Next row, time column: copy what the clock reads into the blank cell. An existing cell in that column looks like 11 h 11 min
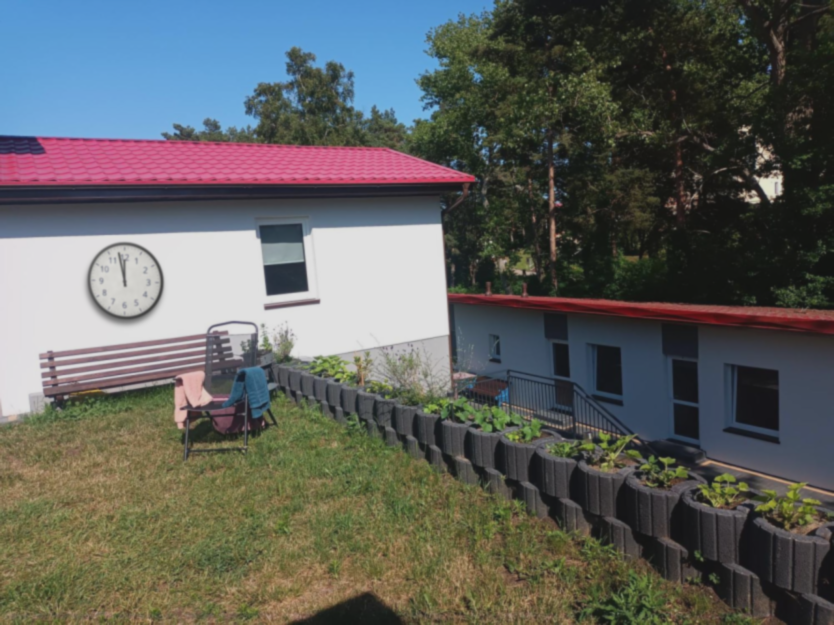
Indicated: 11 h 58 min
